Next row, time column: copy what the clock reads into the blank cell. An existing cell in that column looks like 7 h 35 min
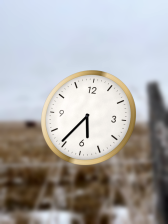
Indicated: 5 h 36 min
